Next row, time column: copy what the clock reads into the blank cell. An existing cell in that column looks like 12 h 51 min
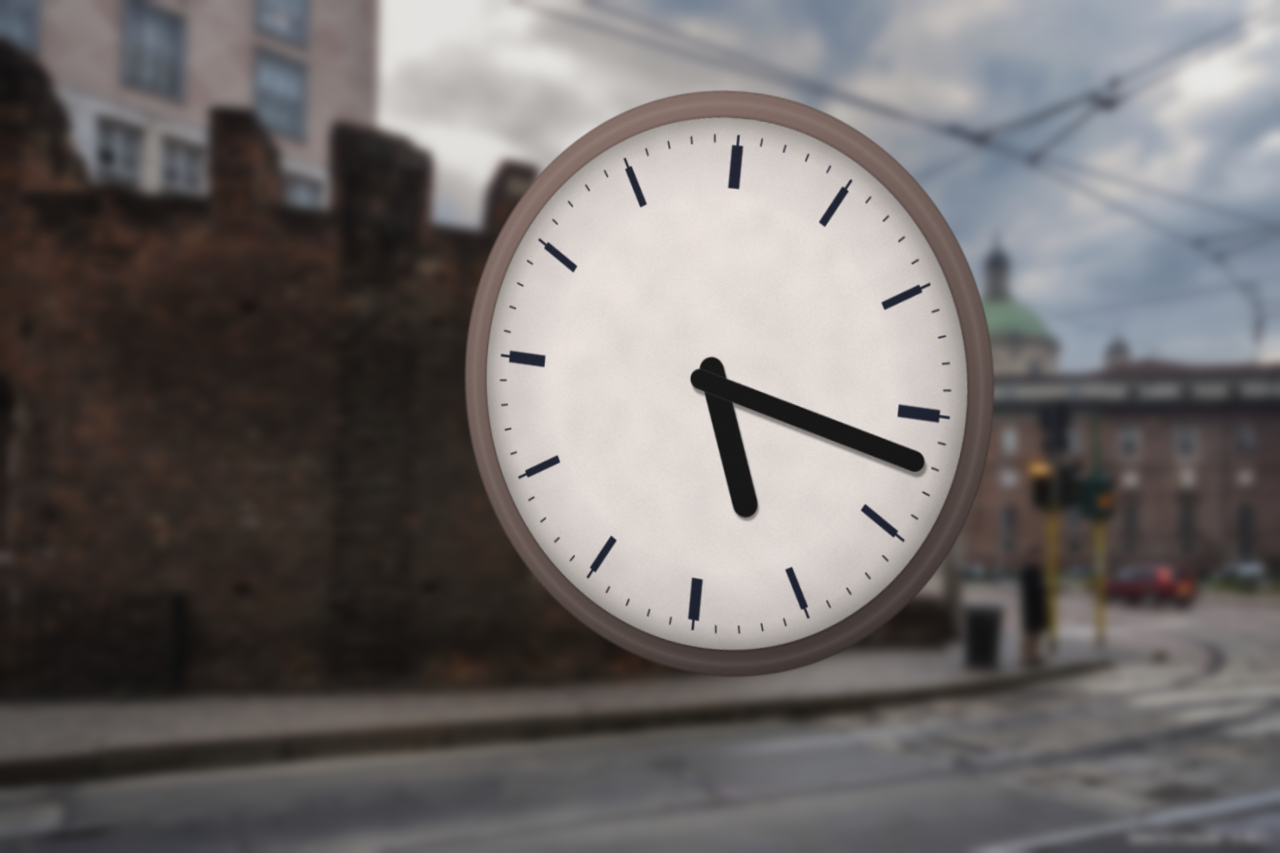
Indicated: 5 h 17 min
